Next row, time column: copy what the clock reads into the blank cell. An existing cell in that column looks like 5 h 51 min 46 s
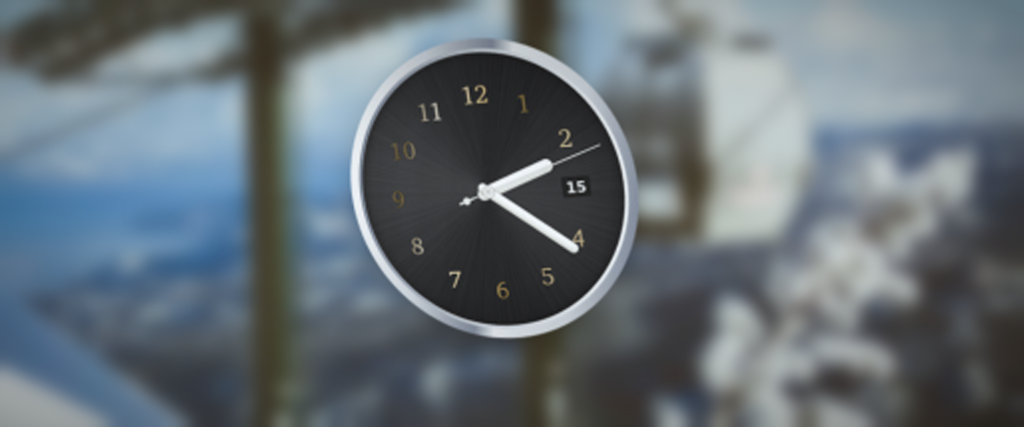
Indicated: 2 h 21 min 12 s
